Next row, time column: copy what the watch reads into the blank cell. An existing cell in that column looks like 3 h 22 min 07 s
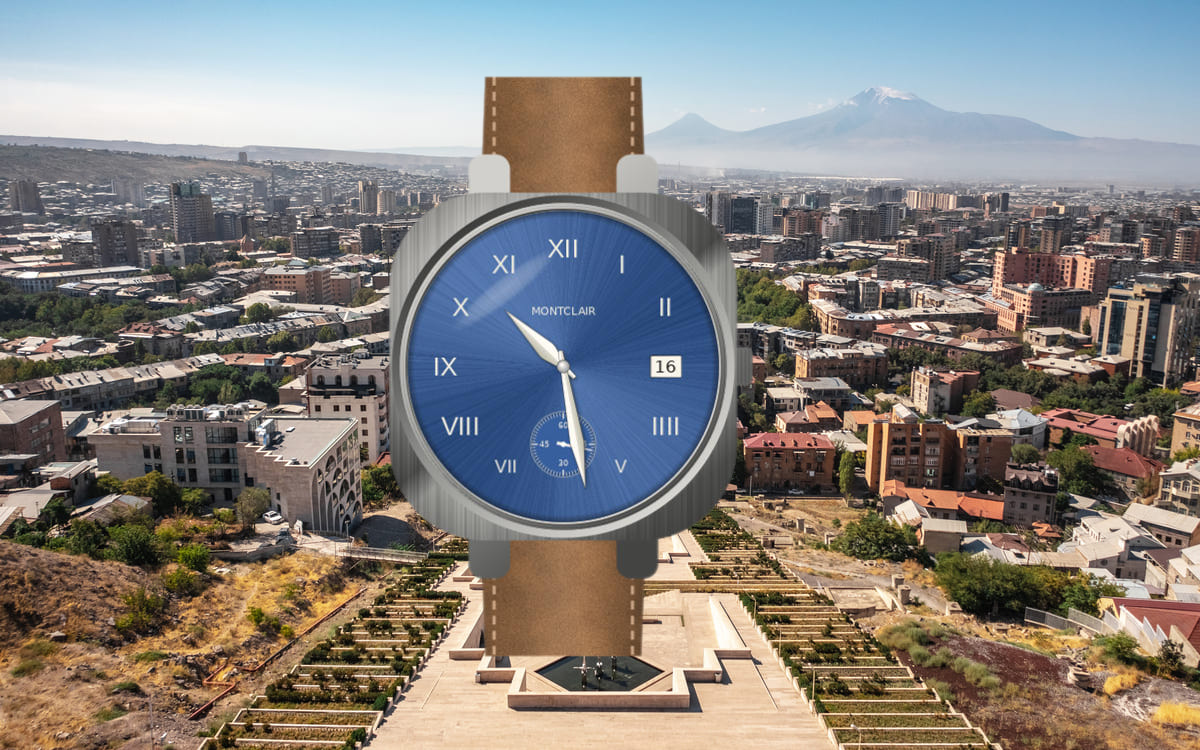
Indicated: 10 h 28 min 17 s
